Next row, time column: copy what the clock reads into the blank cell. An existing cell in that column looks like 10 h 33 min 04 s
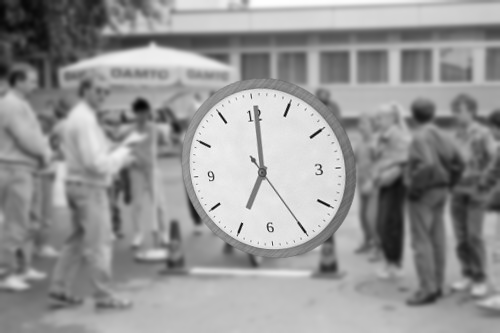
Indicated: 7 h 00 min 25 s
